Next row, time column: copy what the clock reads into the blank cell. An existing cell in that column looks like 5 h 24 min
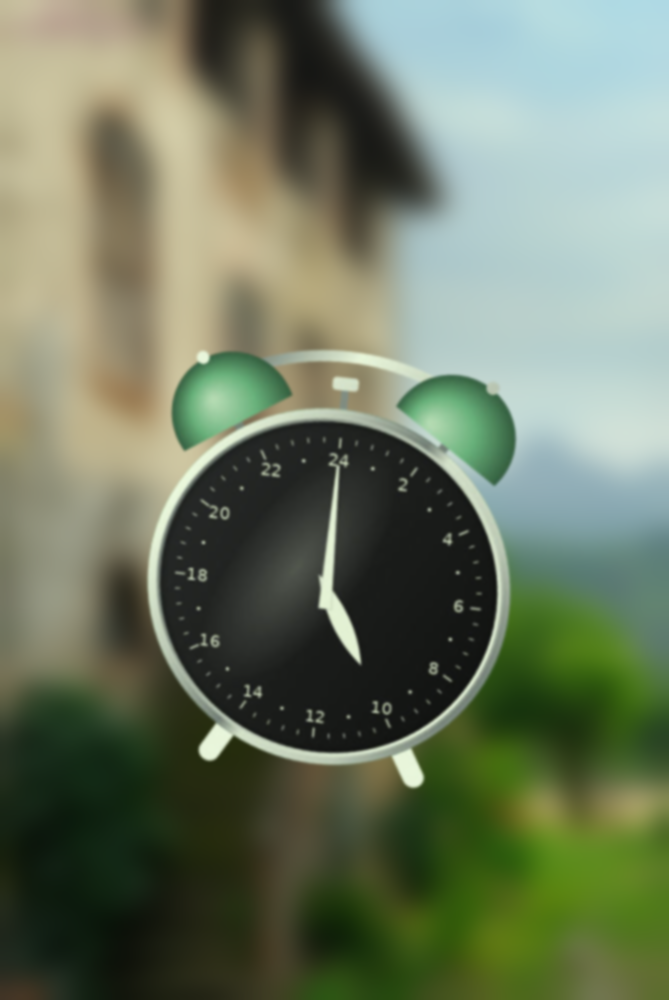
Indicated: 10 h 00 min
